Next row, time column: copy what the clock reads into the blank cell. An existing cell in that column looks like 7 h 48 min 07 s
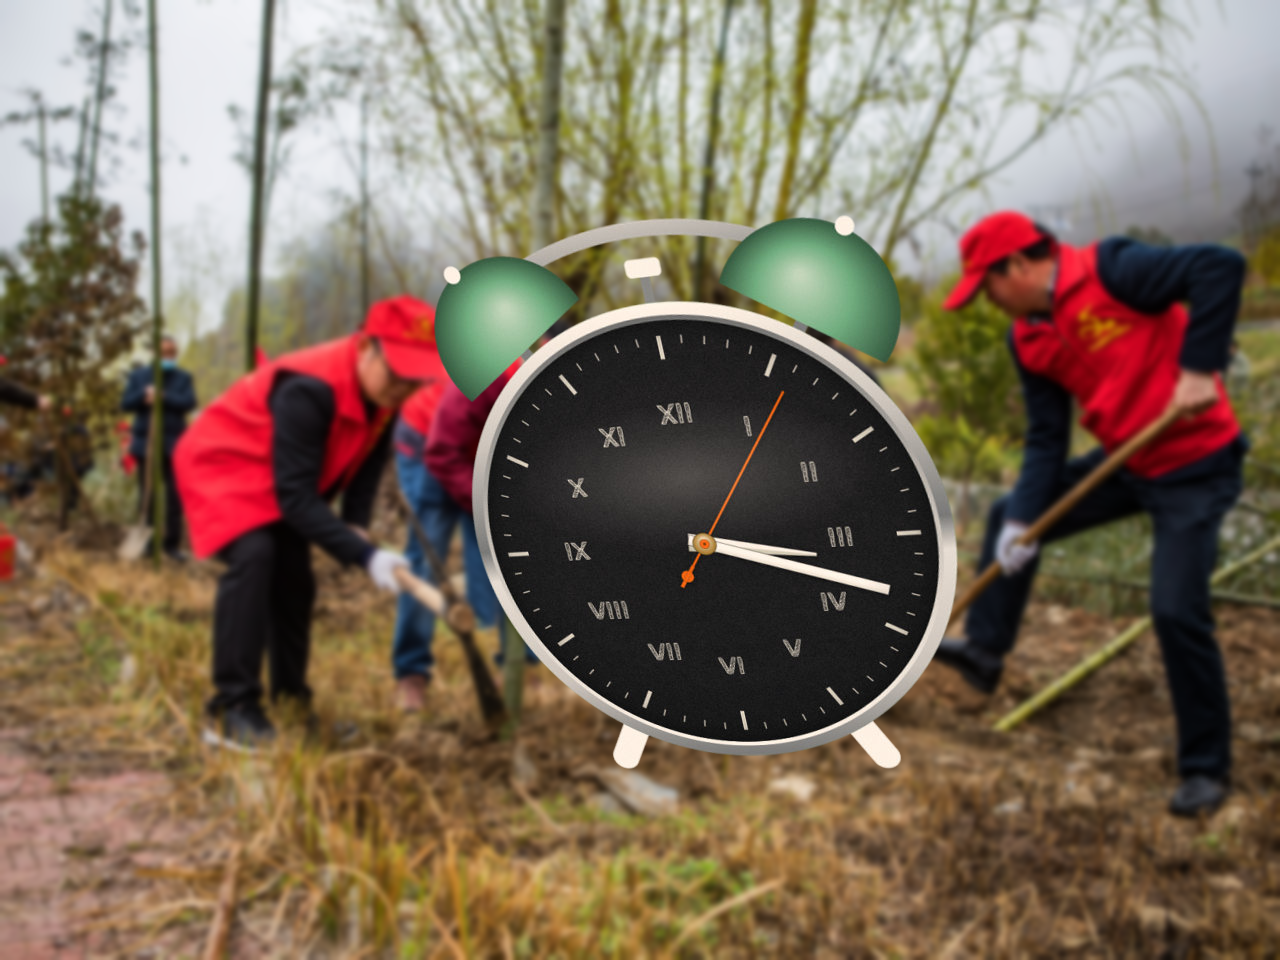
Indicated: 3 h 18 min 06 s
